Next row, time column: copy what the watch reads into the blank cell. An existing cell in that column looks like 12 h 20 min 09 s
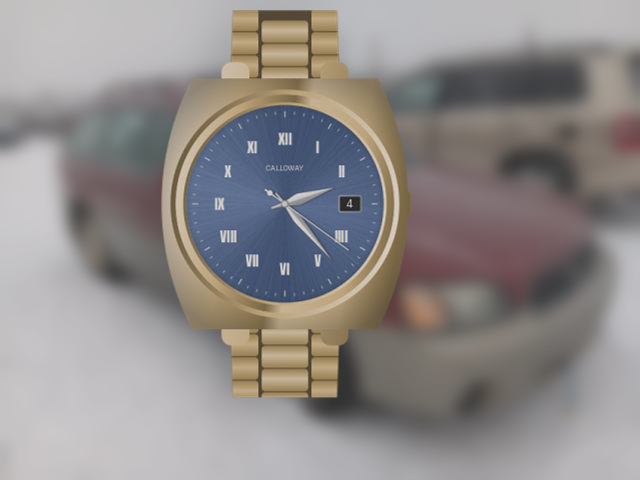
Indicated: 2 h 23 min 21 s
